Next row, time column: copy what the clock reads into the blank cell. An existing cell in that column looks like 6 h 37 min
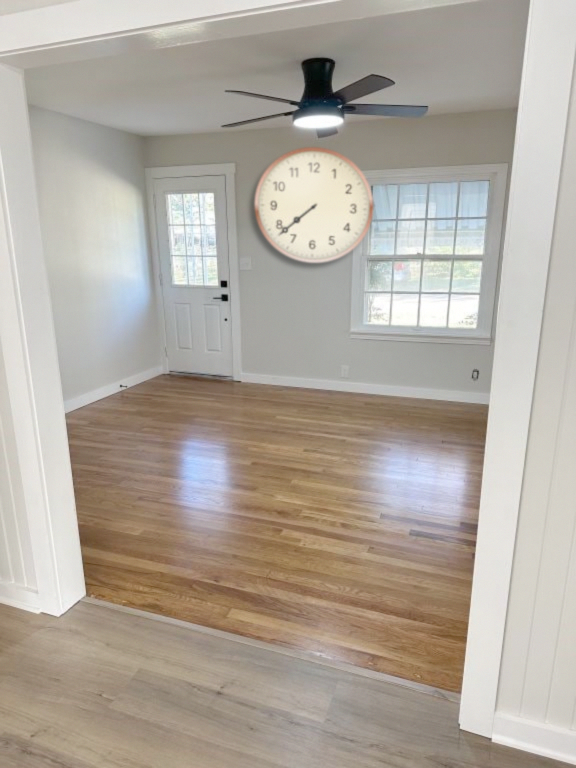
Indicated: 7 h 38 min
